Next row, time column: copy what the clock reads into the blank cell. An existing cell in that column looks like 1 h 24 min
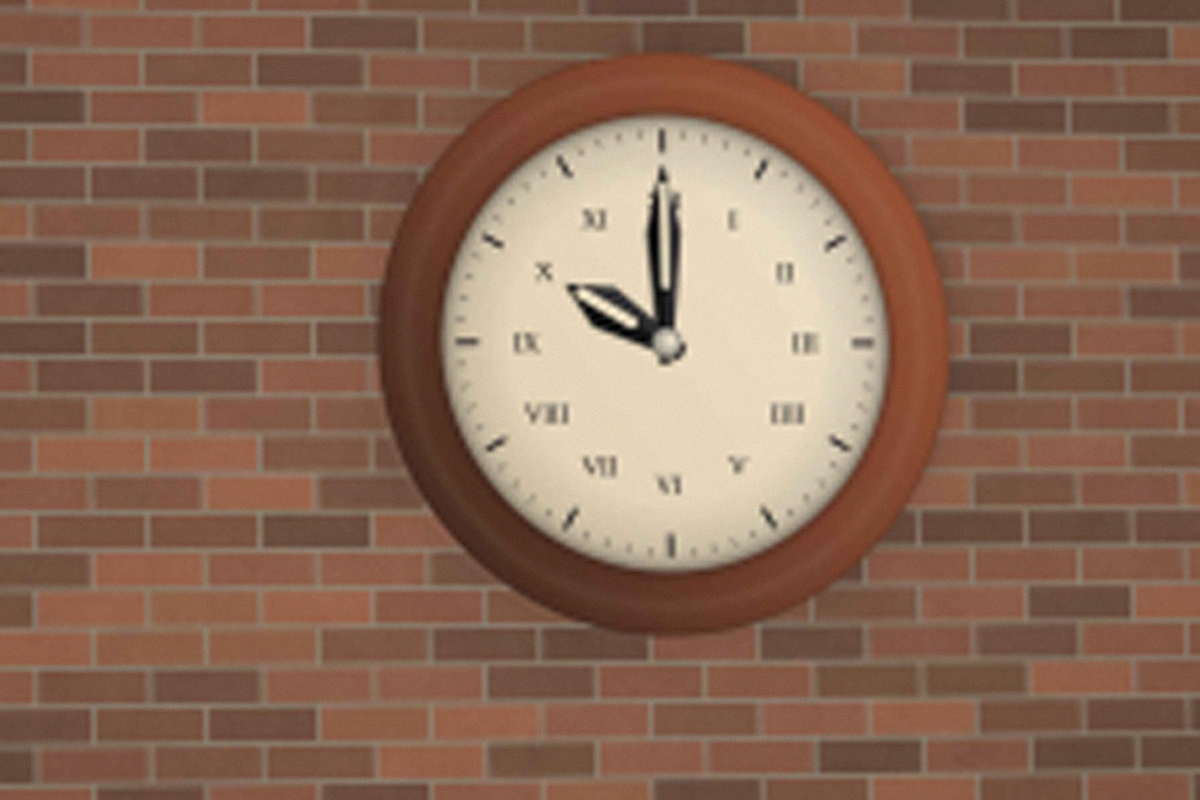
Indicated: 10 h 00 min
